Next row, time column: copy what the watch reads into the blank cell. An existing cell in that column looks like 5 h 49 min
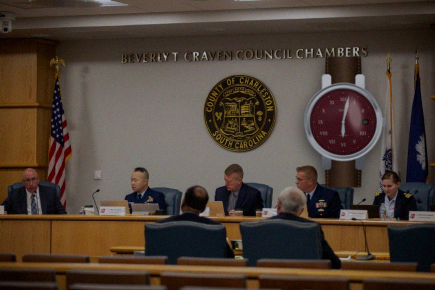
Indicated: 6 h 02 min
